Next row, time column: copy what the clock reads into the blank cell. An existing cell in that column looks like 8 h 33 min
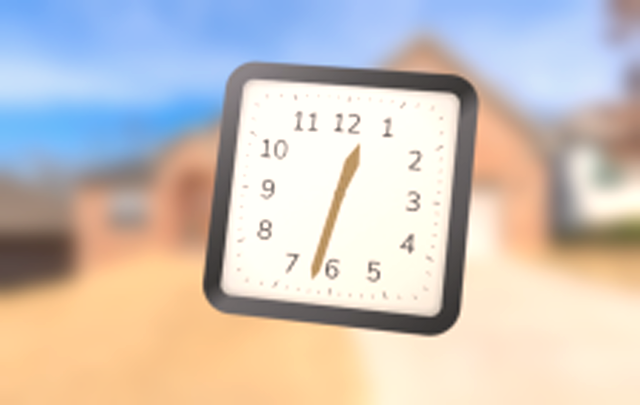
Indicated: 12 h 32 min
